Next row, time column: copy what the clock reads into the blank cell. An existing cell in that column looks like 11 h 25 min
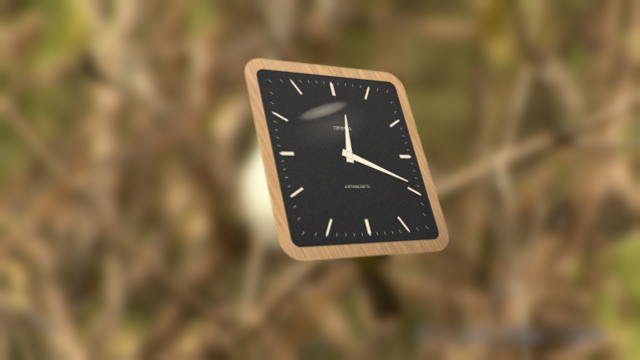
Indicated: 12 h 19 min
